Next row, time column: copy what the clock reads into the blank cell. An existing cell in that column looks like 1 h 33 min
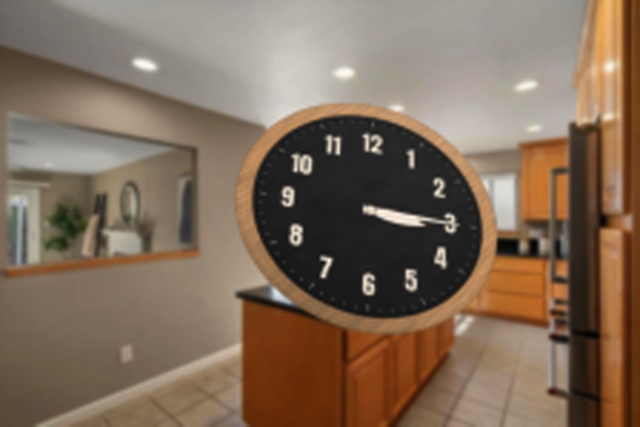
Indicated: 3 h 15 min
